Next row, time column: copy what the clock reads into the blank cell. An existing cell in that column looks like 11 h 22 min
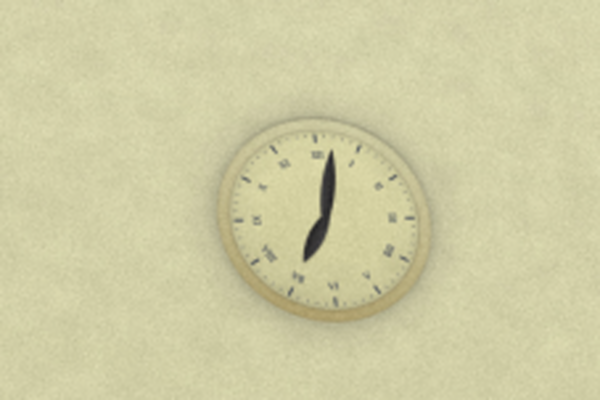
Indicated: 7 h 02 min
